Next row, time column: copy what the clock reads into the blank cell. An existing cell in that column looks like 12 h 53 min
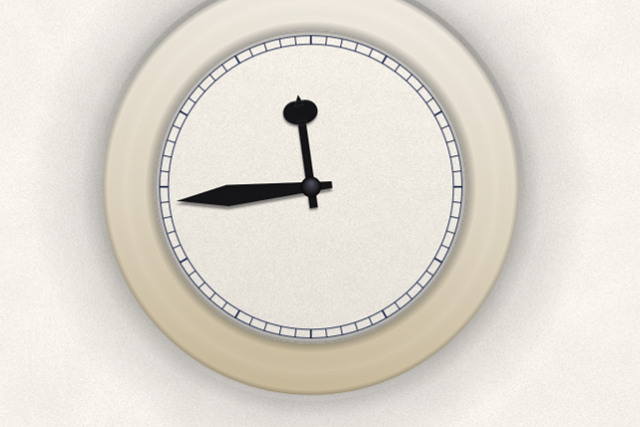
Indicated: 11 h 44 min
